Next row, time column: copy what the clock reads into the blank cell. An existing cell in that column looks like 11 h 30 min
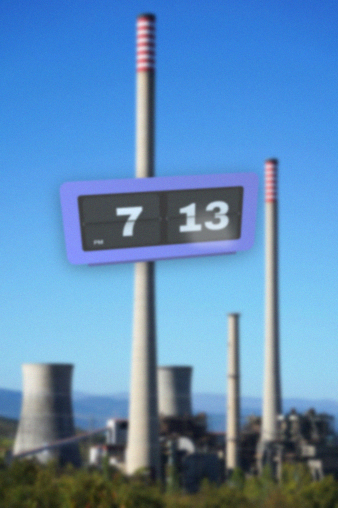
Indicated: 7 h 13 min
